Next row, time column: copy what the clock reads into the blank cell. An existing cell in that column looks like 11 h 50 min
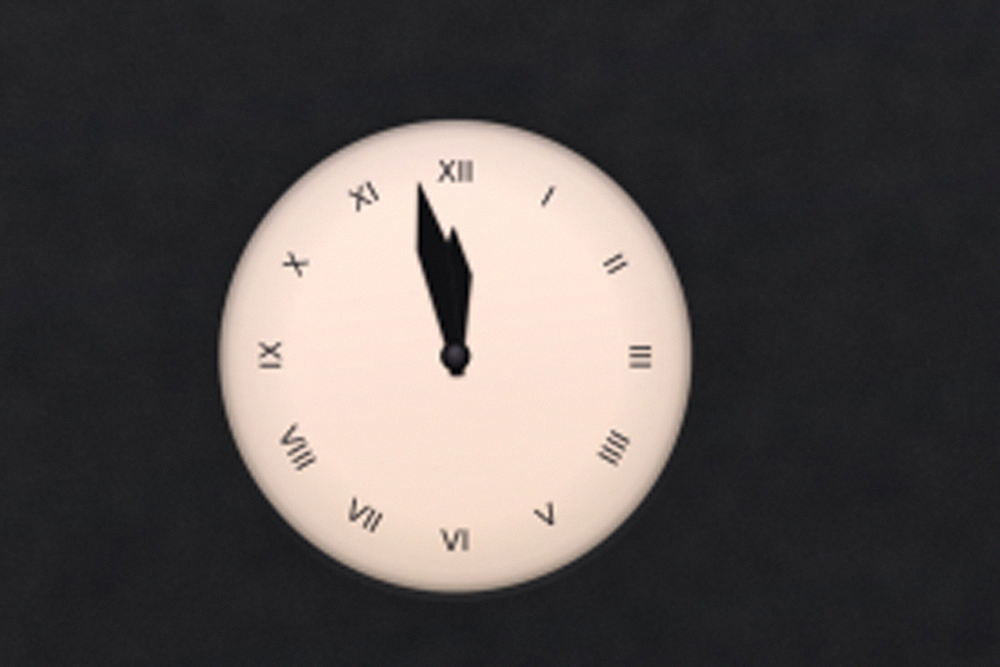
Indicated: 11 h 58 min
